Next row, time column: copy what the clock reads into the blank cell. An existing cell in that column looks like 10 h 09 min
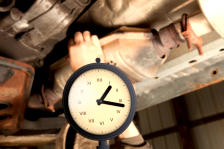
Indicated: 1 h 17 min
